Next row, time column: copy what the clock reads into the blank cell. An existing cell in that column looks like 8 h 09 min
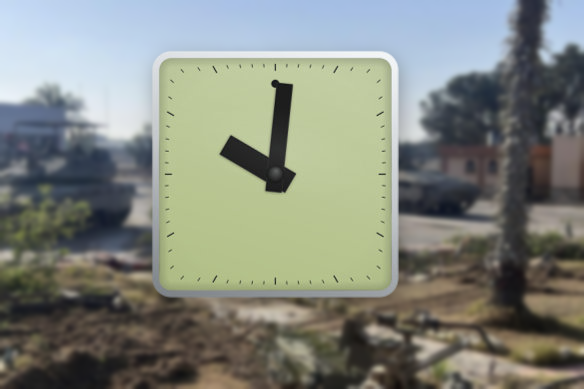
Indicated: 10 h 01 min
